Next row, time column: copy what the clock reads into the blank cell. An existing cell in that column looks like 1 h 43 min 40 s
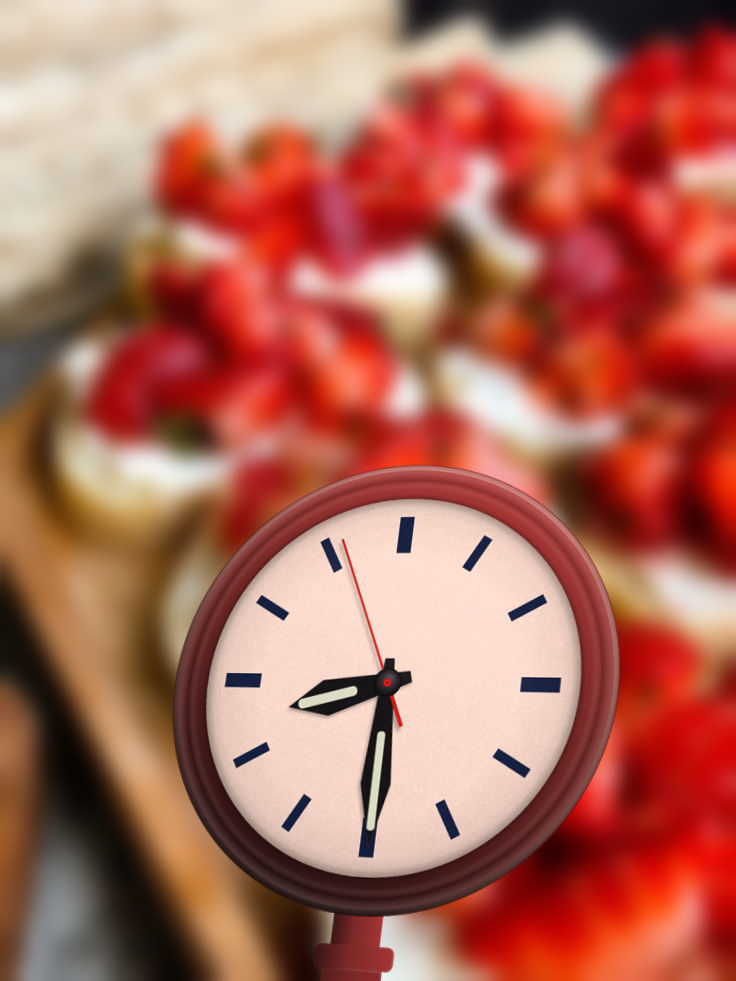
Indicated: 8 h 29 min 56 s
